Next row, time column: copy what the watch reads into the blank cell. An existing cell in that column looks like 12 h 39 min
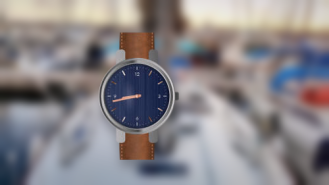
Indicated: 8 h 43 min
